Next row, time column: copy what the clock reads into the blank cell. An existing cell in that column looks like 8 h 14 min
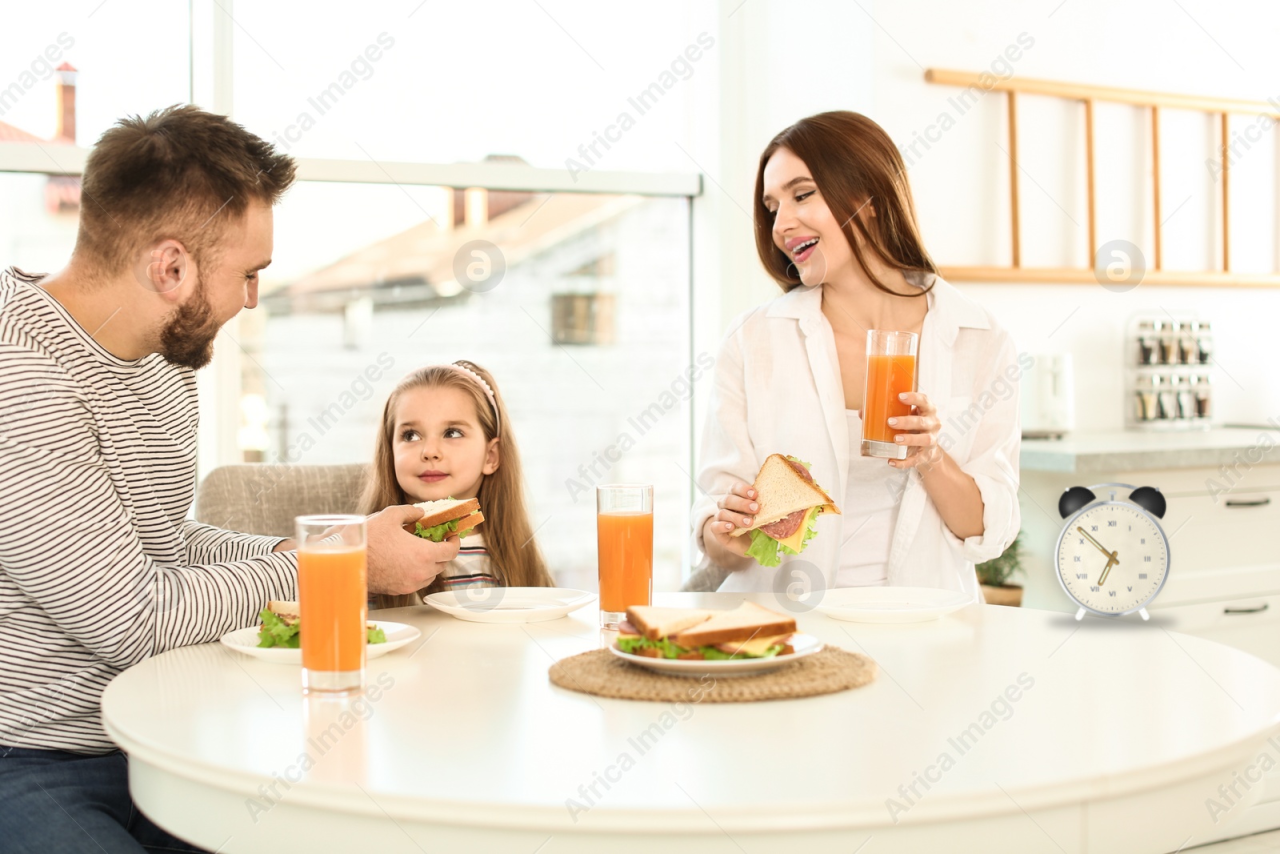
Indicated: 6 h 52 min
